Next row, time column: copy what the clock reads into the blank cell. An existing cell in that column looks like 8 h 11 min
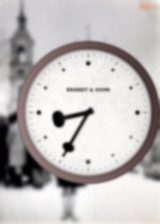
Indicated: 8 h 35 min
